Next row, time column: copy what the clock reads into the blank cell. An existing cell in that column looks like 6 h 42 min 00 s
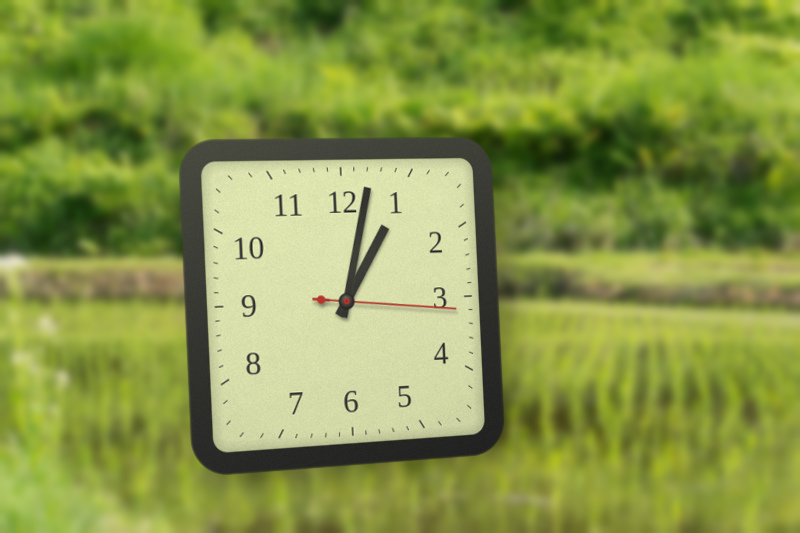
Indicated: 1 h 02 min 16 s
